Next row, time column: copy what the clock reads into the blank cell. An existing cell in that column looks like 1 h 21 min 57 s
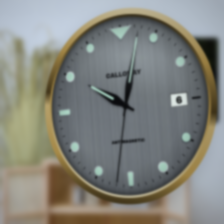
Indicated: 10 h 02 min 32 s
